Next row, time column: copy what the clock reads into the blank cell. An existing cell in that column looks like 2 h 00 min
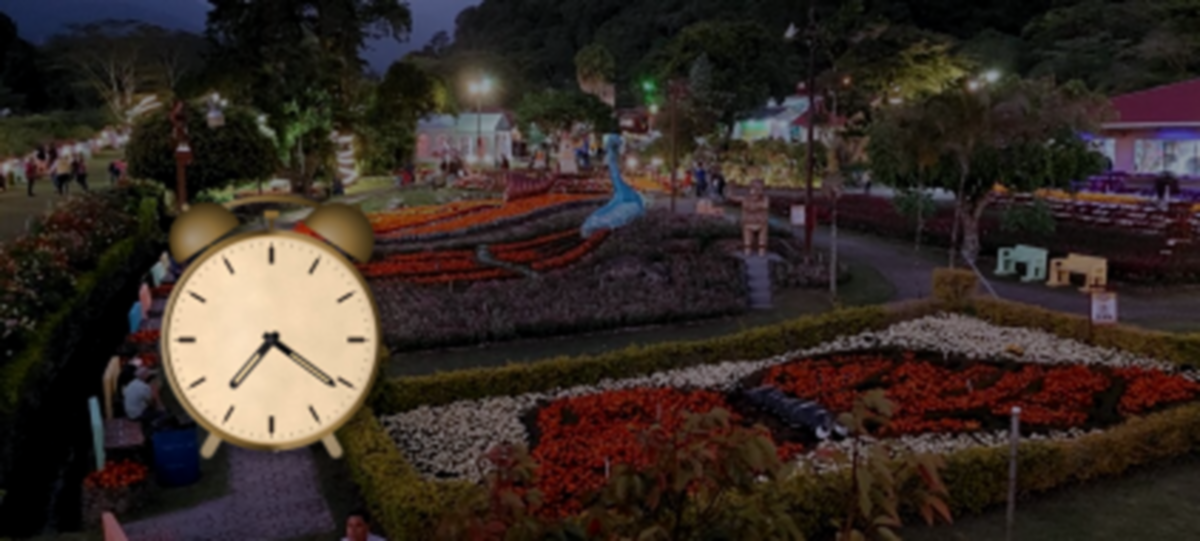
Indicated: 7 h 21 min
